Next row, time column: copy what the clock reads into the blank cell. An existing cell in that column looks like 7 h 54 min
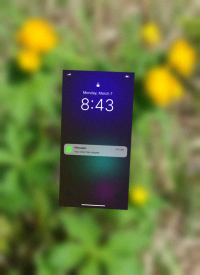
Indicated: 8 h 43 min
